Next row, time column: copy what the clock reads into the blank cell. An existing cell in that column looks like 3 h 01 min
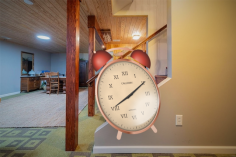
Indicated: 8 h 10 min
